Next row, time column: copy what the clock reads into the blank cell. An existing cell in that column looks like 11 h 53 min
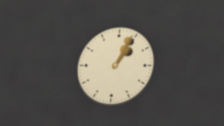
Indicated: 1 h 04 min
